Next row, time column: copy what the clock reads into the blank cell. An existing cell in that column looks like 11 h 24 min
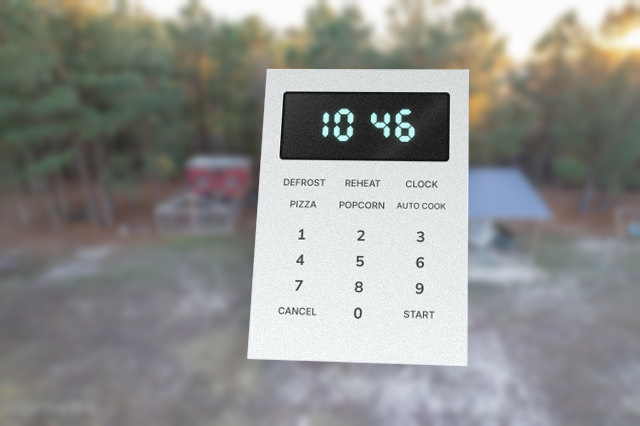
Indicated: 10 h 46 min
